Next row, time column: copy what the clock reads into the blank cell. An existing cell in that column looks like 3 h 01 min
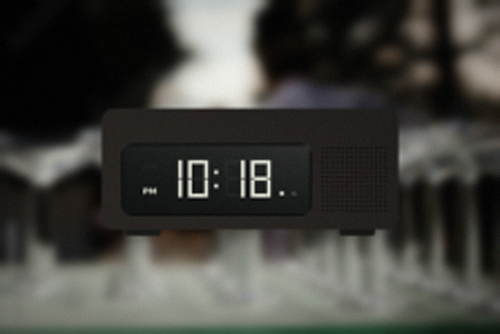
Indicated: 10 h 18 min
